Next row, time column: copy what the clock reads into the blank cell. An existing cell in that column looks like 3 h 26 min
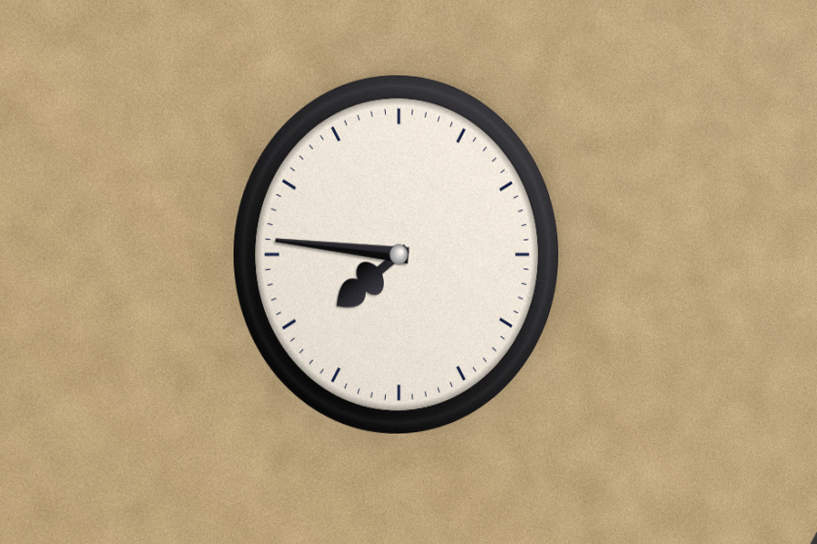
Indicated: 7 h 46 min
